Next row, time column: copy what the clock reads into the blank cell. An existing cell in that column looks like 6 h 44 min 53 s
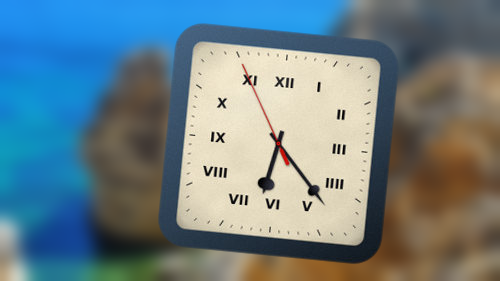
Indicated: 6 h 22 min 55 s
